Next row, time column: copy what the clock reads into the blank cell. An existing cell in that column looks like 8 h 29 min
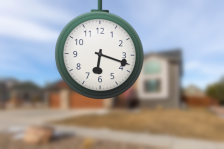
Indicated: 6 h 18 min
